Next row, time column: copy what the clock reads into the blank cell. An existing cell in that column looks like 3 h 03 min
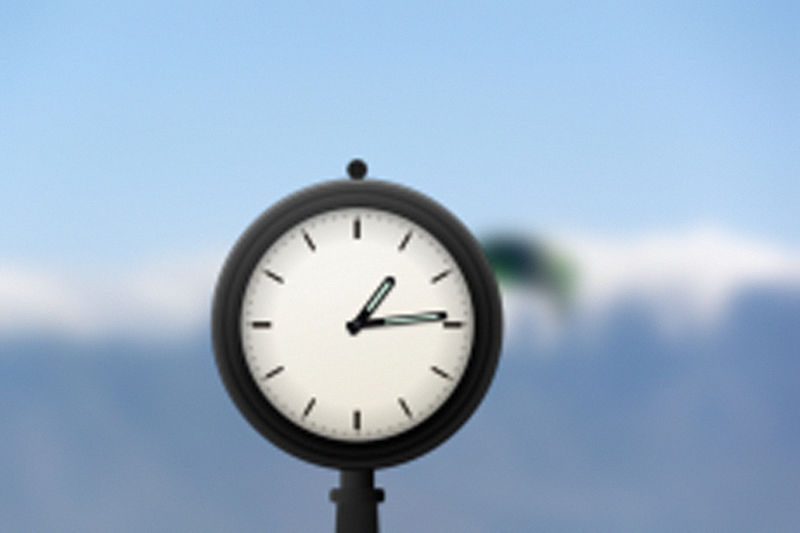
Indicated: 1 h 14 min
